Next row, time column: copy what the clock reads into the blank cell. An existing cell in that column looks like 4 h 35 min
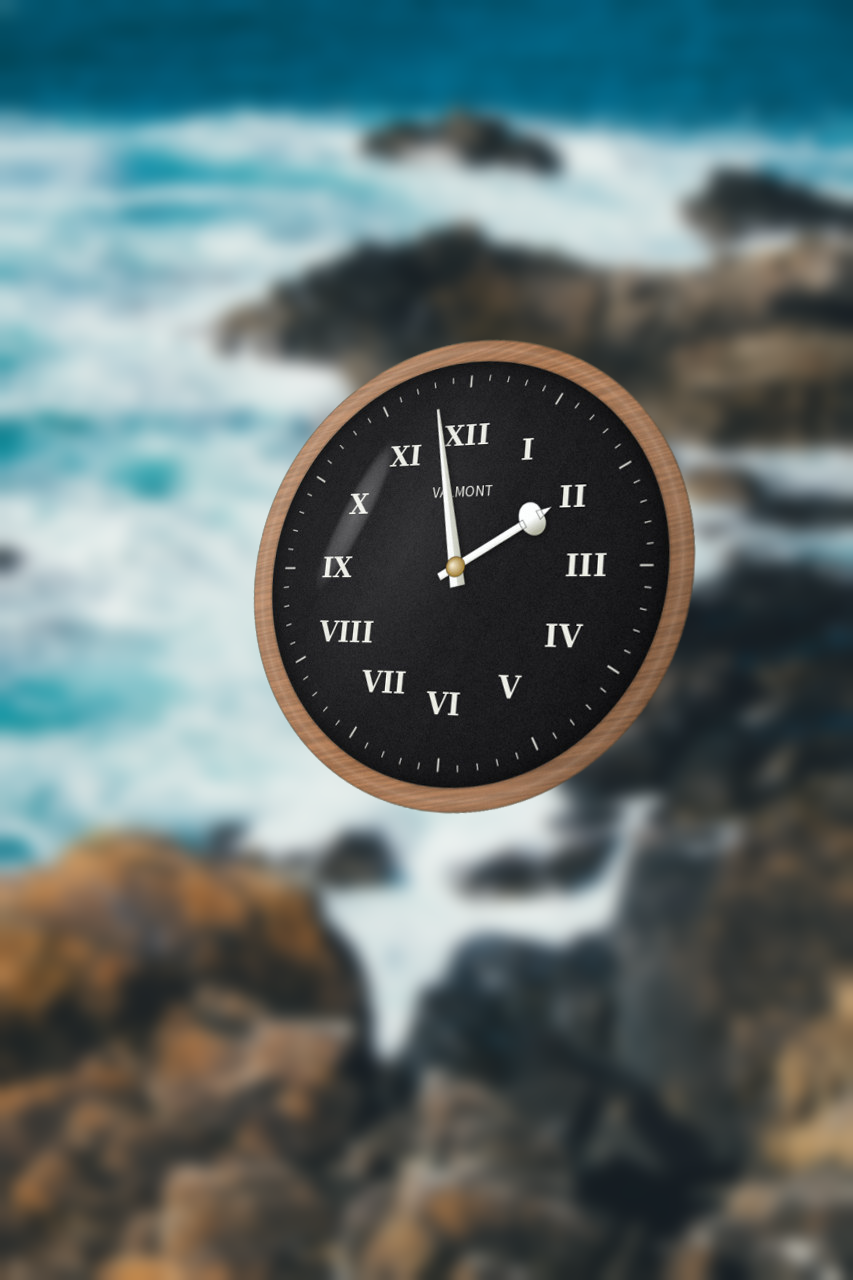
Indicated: 1 h 58 min
